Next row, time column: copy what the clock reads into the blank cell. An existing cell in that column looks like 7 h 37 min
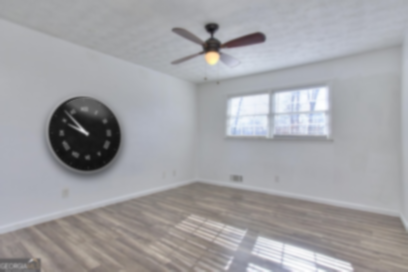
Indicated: 9 h 53 min
